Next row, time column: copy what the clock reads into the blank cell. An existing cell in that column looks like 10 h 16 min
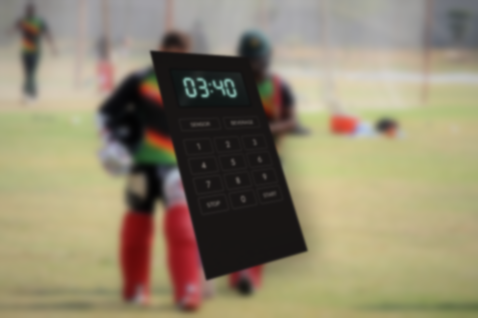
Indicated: 3 h 40 min
